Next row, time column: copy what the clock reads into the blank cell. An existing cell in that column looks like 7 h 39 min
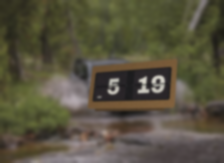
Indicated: 5 h 19 min
